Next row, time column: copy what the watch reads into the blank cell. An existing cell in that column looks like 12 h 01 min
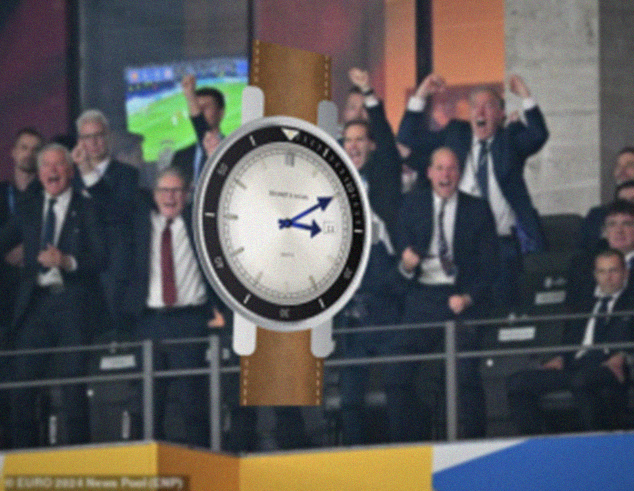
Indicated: 3 h 10 min
